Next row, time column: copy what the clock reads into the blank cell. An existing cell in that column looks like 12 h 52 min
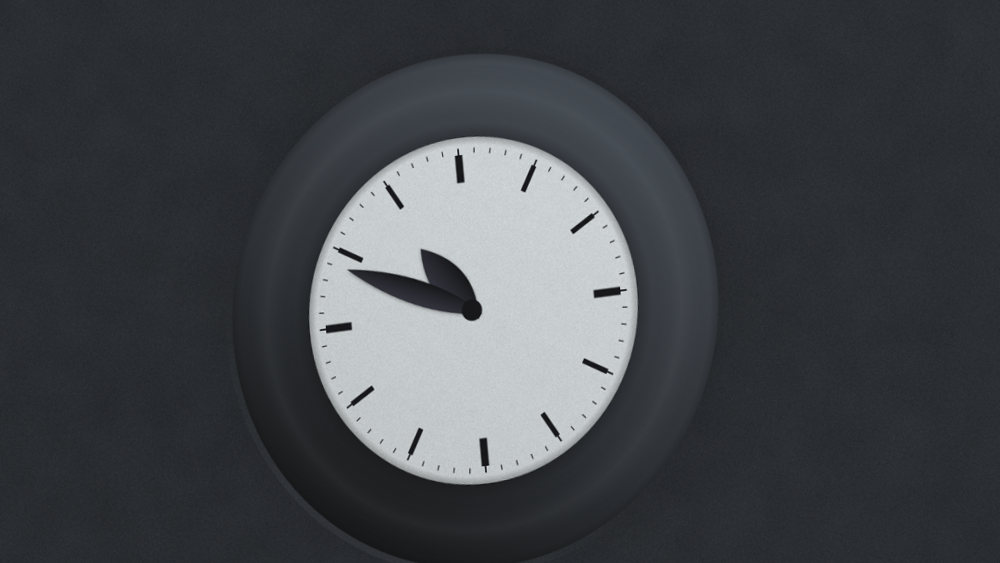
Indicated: 10 h 49 min
